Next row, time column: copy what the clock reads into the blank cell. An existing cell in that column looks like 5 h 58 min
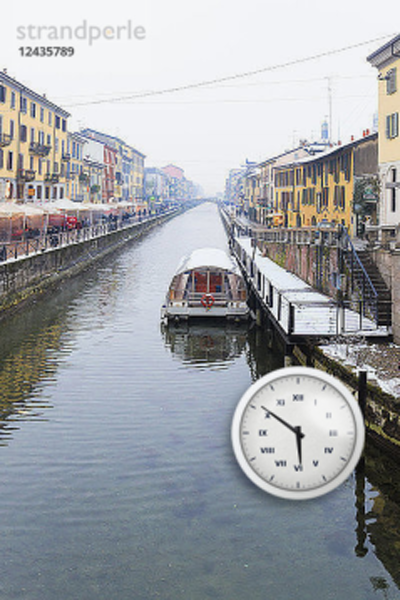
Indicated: 5 h 51 min
